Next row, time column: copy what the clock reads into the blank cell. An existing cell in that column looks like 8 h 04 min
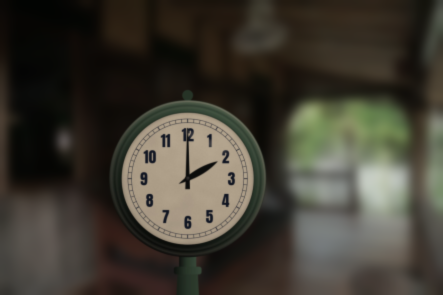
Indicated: 2 h 00 min
